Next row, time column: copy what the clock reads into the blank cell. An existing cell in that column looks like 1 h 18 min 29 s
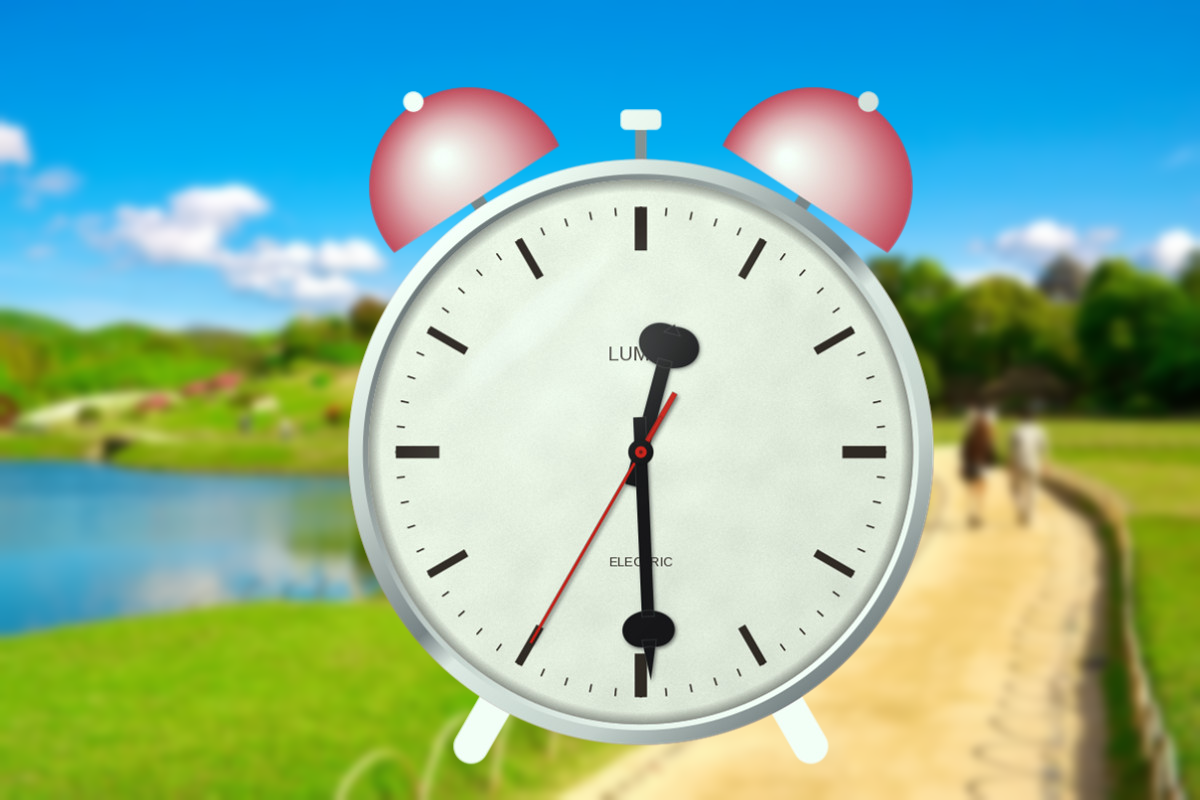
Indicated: 12 h 29 min 35 s
